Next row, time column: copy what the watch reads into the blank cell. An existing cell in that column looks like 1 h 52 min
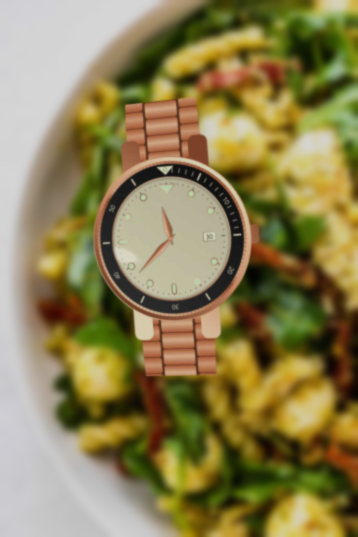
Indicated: 11 h 38 min
